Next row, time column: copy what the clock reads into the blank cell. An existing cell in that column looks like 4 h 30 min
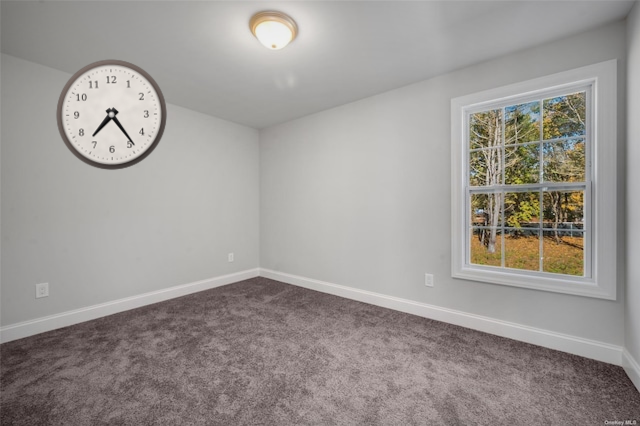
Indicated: 7 h 24 min
